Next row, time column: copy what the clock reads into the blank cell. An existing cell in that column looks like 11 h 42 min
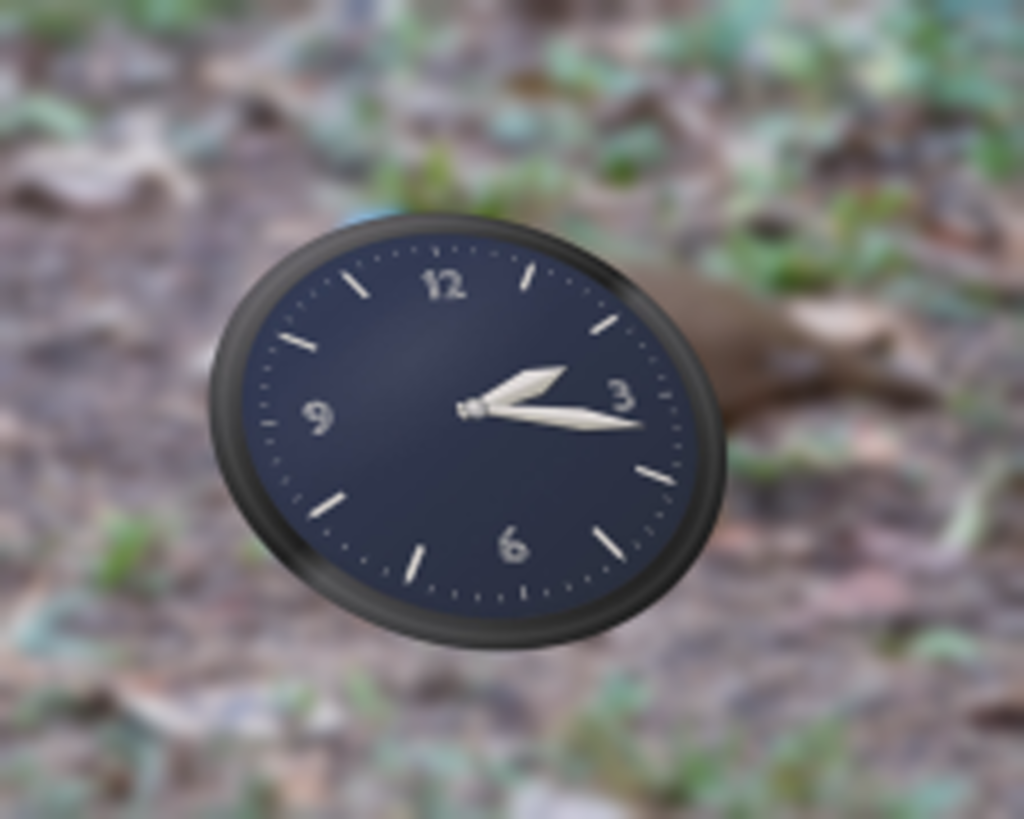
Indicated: 2 h 17 min
